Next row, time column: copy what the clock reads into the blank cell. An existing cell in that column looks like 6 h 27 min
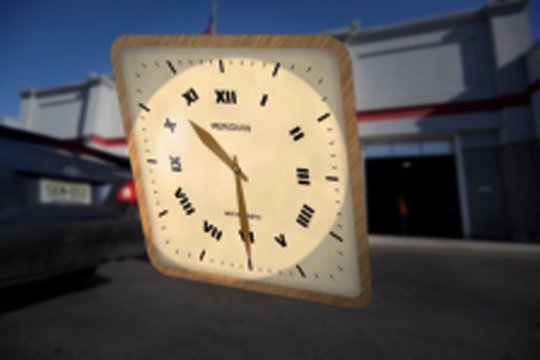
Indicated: 10 h 30 min
